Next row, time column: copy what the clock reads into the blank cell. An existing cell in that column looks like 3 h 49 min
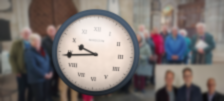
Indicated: 9 h 44 min
